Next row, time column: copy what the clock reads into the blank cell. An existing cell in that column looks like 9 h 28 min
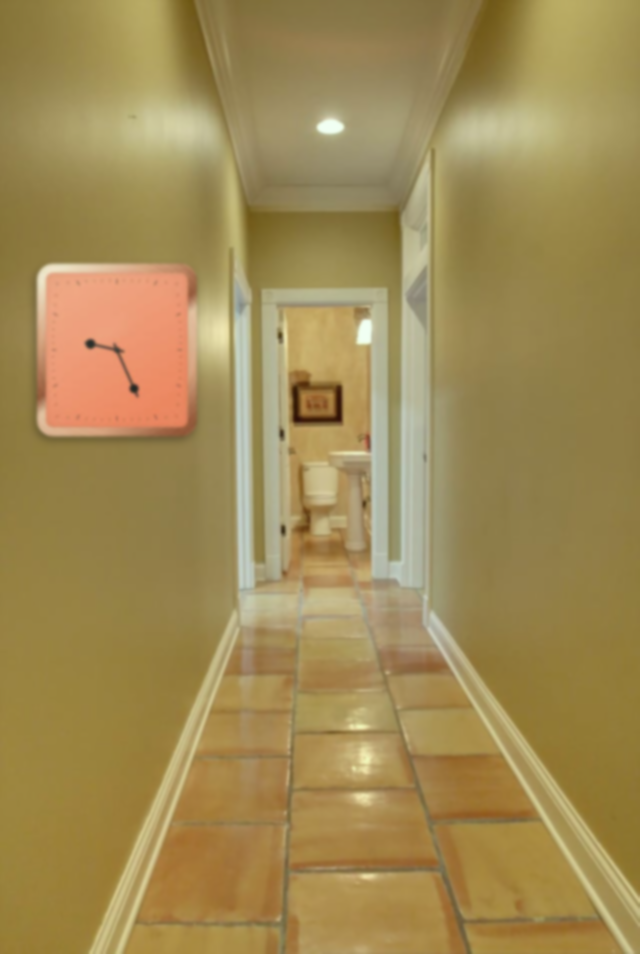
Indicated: 9 h 26 min
